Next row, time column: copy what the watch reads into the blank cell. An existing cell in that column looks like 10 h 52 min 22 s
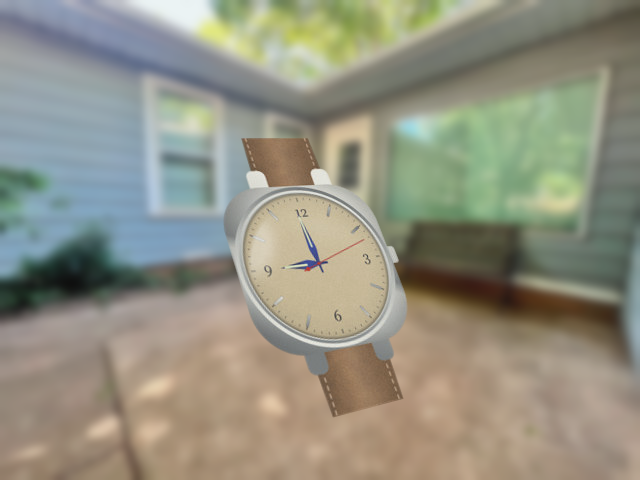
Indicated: 8 h 59 min 12 s
